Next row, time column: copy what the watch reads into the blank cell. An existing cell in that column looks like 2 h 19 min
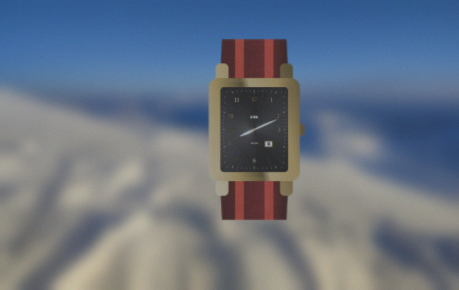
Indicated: 8 h 11 min
